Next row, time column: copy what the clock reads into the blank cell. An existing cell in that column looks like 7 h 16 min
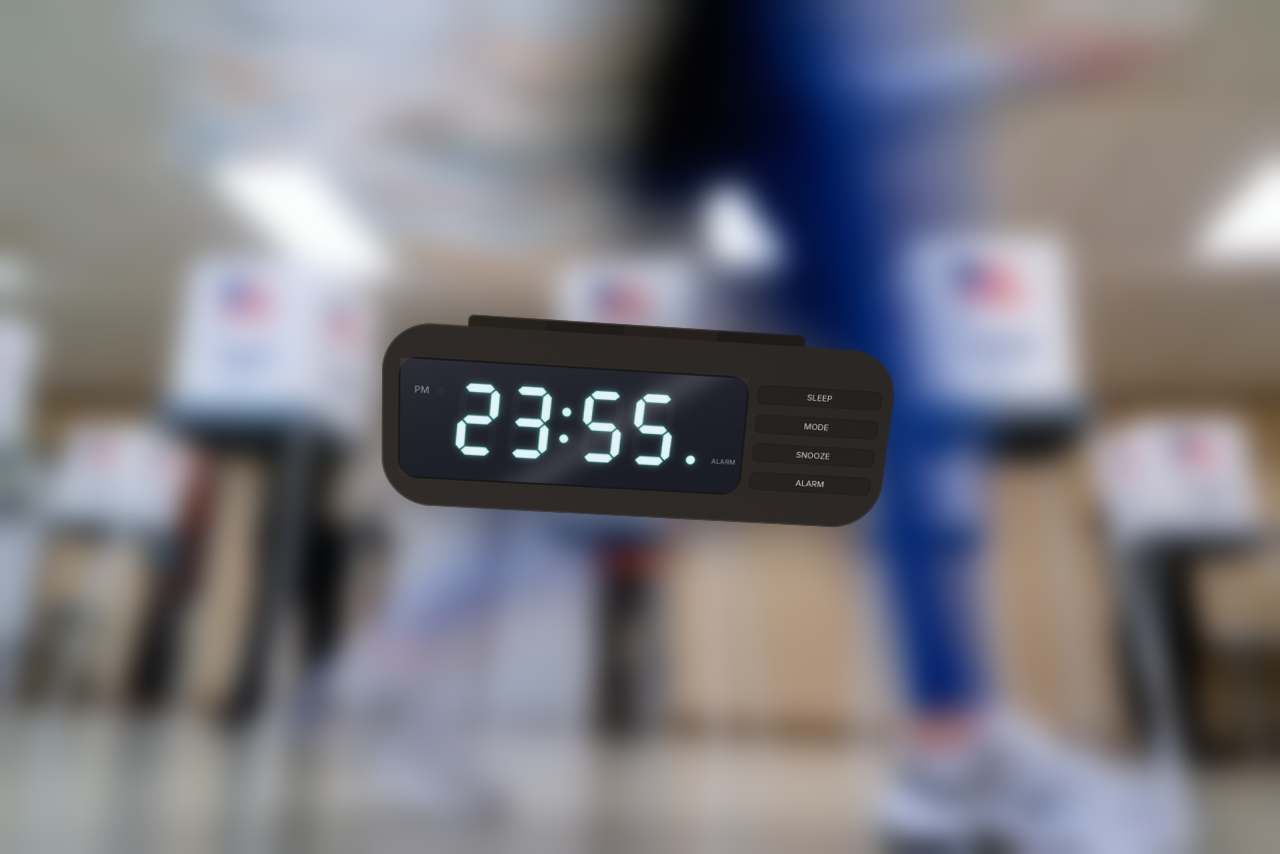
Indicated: 23 h 55 min
